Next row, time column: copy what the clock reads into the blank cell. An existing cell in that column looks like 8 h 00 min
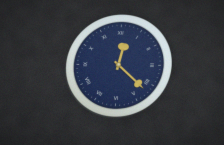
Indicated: 12 h 22 min
